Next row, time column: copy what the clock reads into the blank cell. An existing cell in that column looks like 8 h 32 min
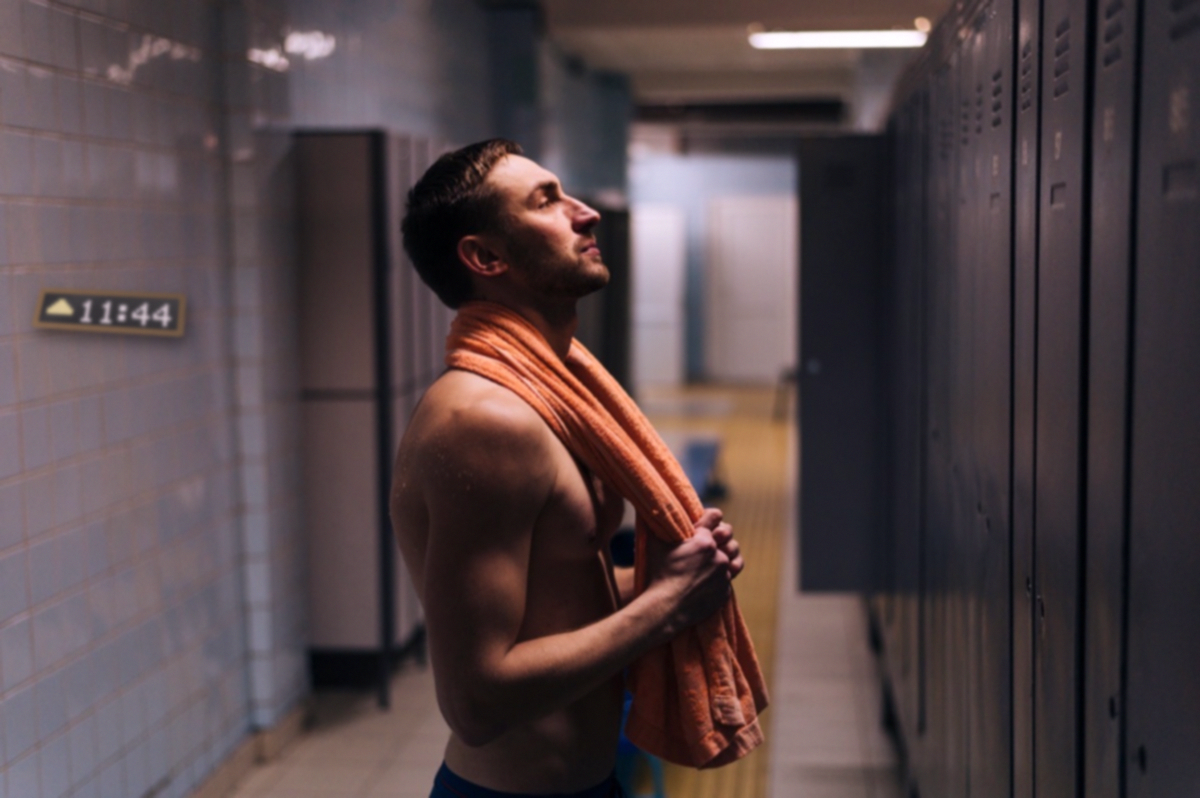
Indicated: 11 h 44 min
